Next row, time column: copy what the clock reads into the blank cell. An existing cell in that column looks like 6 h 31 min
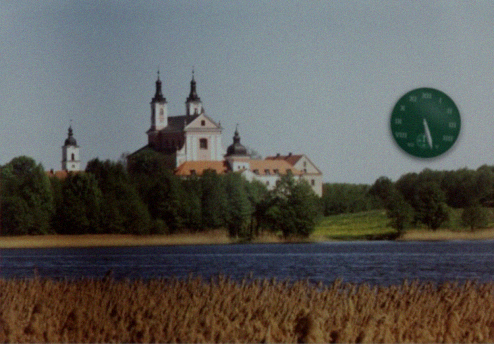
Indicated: 5 h 27 min
